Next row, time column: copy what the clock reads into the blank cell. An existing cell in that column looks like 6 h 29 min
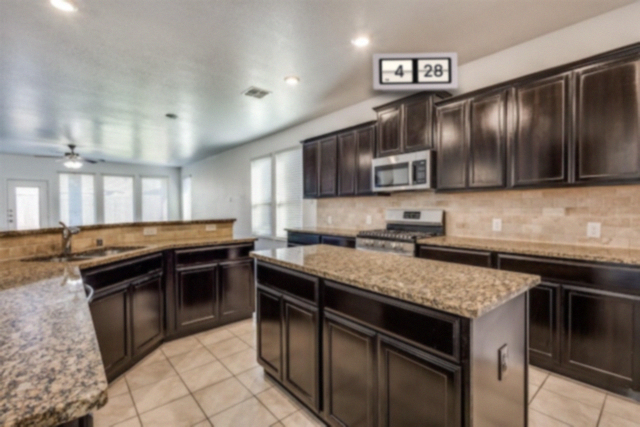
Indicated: 4 h 28 min
